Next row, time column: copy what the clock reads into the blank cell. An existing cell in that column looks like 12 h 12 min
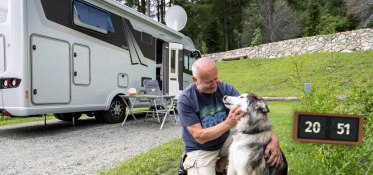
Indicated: 20 h 51 min
